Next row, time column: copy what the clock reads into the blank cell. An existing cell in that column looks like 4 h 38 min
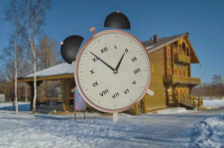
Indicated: 1 h 56 min
